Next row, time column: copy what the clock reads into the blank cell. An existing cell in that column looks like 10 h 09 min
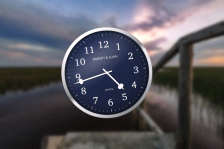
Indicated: 4 h 43 min
